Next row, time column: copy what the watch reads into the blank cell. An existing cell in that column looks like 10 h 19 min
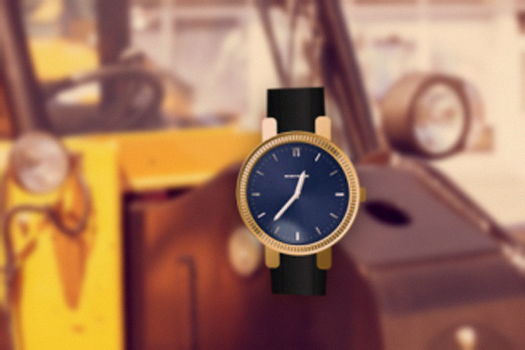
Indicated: 12 h 37 min
